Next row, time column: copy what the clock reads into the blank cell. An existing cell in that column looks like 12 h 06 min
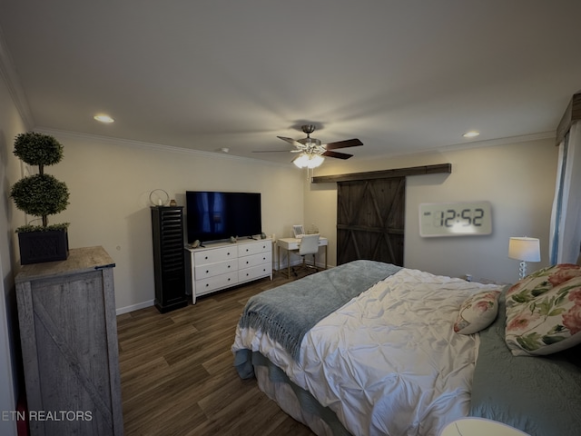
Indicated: 12 h 52 min
